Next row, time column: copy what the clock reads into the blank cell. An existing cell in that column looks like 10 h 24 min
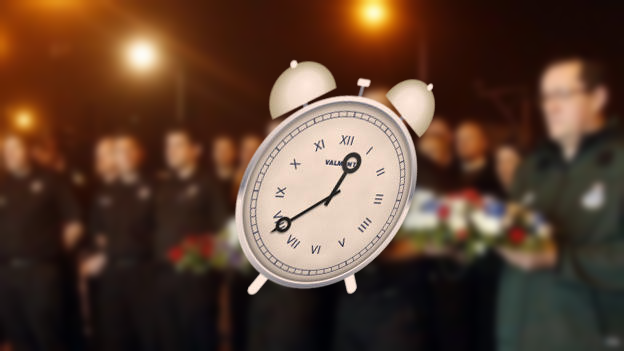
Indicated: 12 h 39 min
